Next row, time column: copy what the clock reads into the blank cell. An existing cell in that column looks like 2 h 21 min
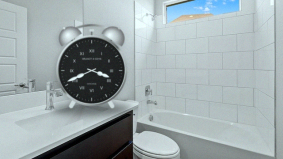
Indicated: 3 h 41 min
